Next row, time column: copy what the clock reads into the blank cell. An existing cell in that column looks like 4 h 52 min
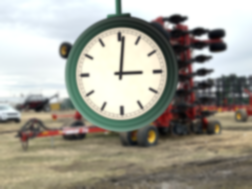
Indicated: 3 h 01 min
